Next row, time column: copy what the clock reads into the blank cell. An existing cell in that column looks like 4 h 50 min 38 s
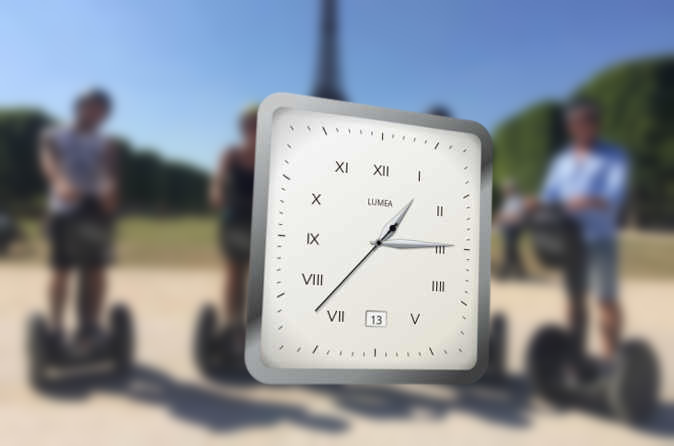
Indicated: 1 h 14 min 37 s
